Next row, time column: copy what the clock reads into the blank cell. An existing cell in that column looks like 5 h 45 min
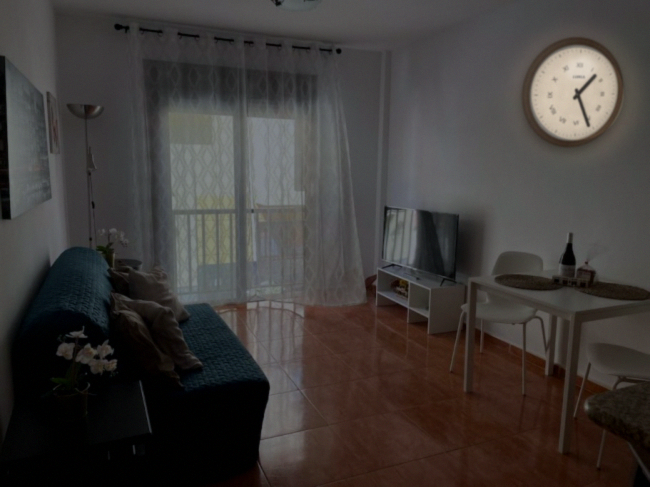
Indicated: 1 h 26 min
